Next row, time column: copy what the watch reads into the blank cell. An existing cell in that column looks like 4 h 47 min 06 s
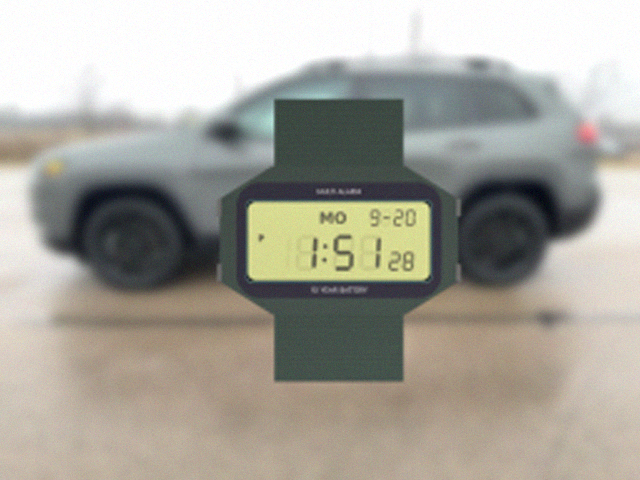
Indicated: 1 h 51 min 28 s
